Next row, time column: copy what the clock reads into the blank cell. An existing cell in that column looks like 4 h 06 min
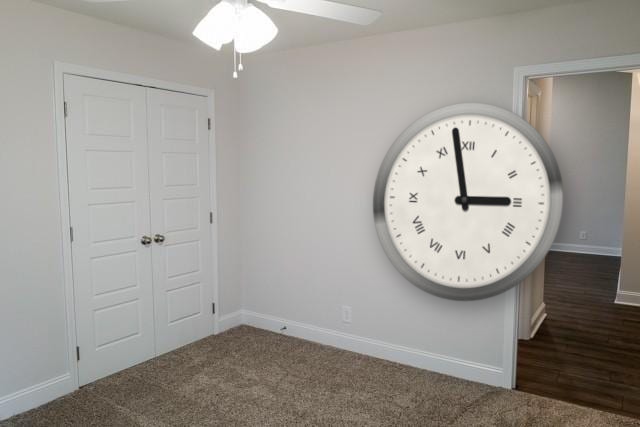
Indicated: 2 h 58 min
